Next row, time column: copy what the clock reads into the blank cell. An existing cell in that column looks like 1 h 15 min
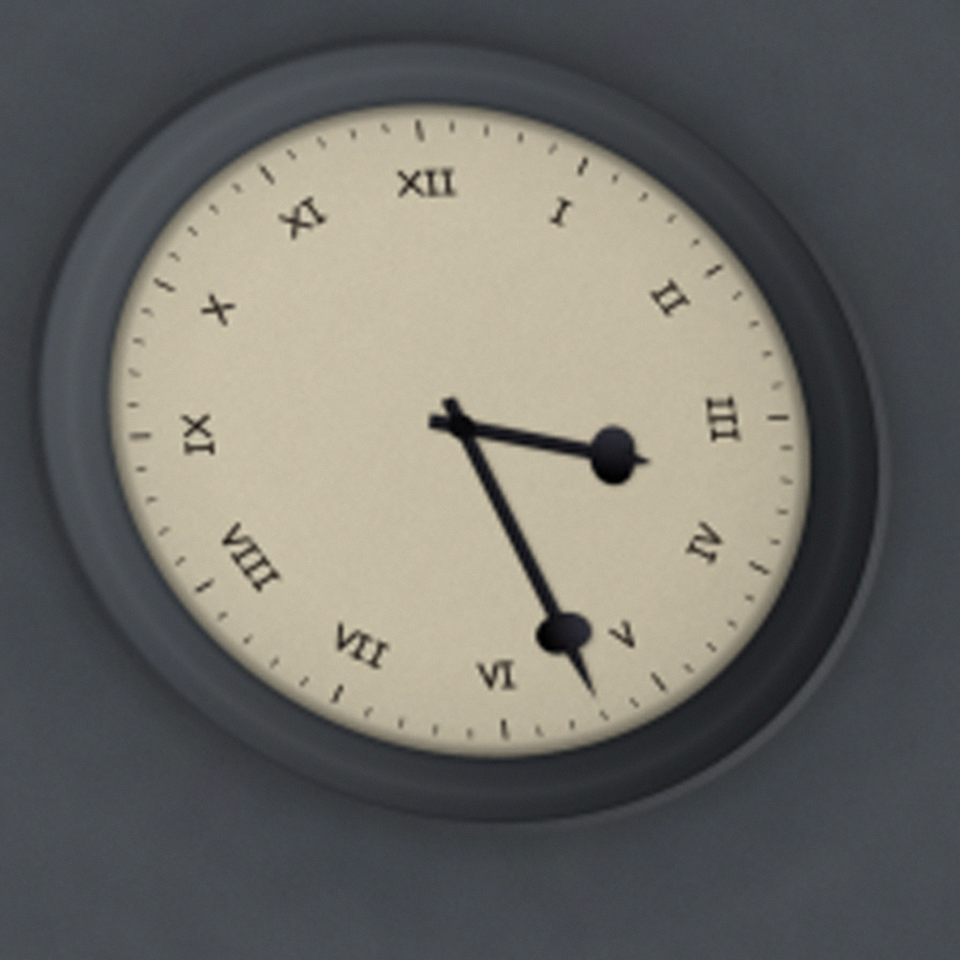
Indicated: 3 h 27 min
